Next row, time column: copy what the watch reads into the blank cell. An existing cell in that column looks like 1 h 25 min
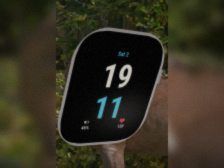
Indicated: 19 h 11 min
